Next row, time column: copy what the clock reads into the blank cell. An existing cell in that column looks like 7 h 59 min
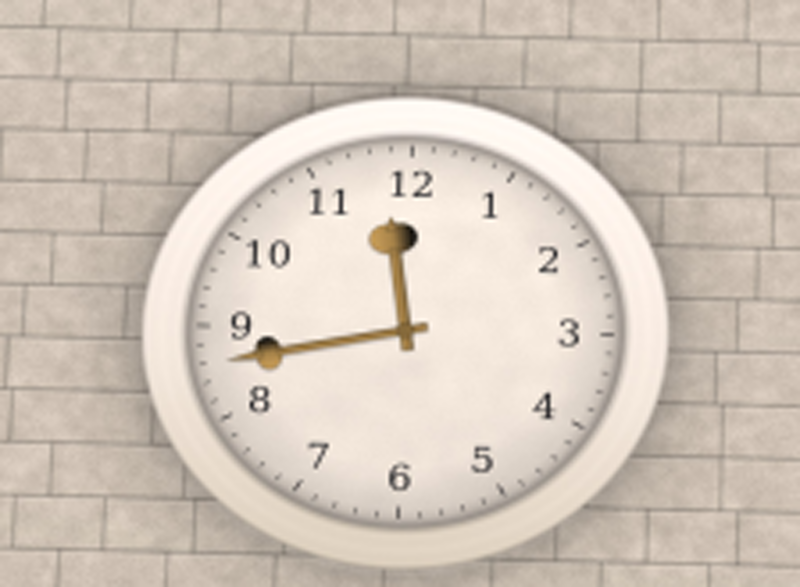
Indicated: 11 h 43 min
